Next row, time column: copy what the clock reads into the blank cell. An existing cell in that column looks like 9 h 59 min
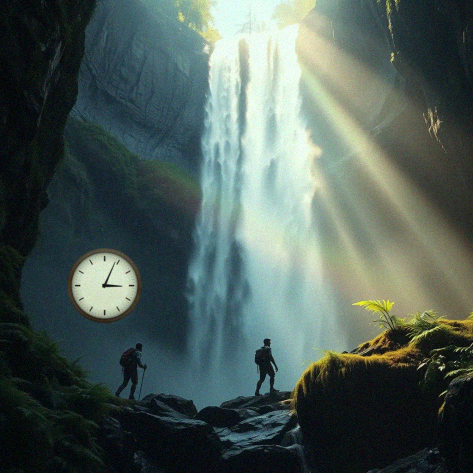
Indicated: 3 h 04 min
